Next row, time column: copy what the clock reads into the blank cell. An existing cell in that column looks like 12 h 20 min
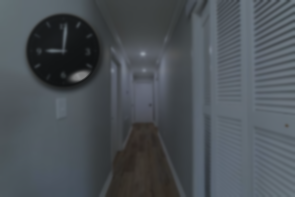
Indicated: 9 h 01 min
